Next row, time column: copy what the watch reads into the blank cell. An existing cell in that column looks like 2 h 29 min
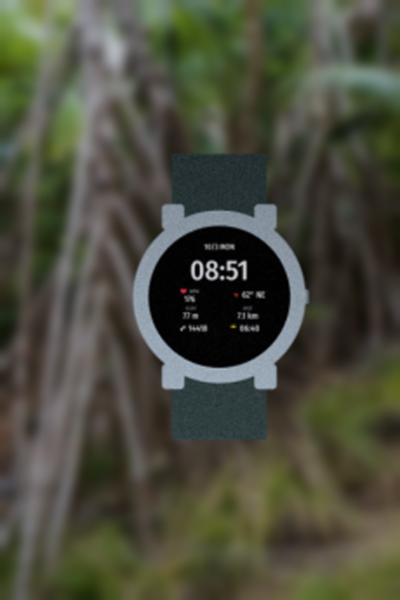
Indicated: 8 h 51 min
